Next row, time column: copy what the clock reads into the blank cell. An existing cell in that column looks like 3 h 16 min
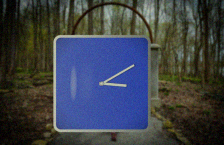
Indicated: 3 h 10 min
